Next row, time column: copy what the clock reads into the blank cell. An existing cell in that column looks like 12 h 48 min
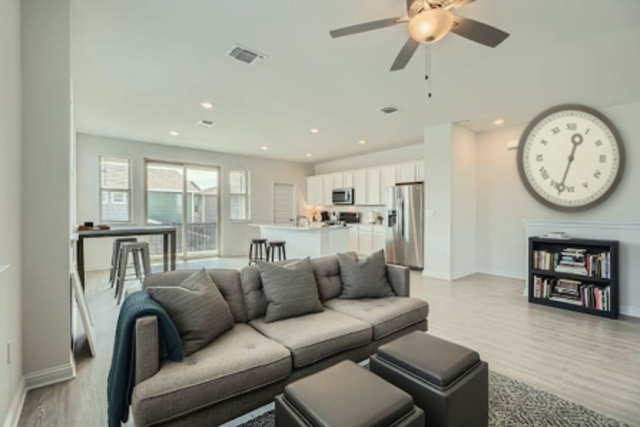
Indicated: 12 h 33 min
